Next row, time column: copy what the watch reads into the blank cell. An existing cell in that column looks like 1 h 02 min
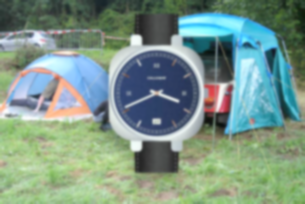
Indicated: 3 h 41 min
